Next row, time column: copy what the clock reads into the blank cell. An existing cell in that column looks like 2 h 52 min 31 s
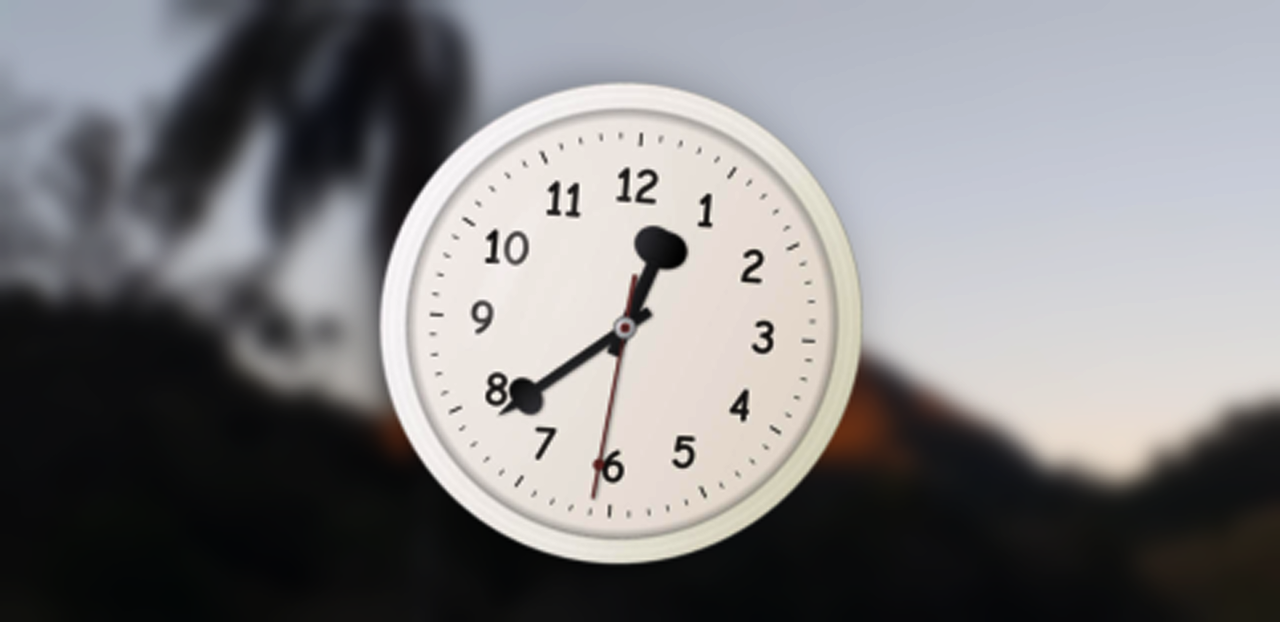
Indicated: 12 h 38 min 31 s
